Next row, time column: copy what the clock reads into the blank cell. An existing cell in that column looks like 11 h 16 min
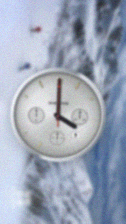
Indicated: 4 h 00 min
